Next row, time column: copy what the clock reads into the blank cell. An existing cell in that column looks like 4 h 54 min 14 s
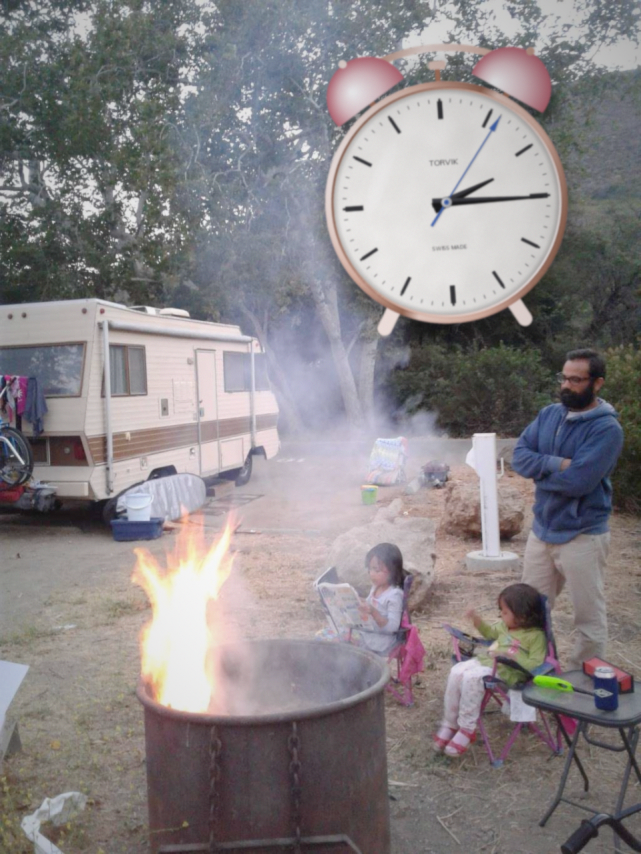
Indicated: 2 h 15 min 06 s
